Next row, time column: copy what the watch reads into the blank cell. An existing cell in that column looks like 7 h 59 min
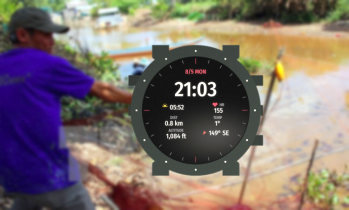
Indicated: 21 h 03 min
